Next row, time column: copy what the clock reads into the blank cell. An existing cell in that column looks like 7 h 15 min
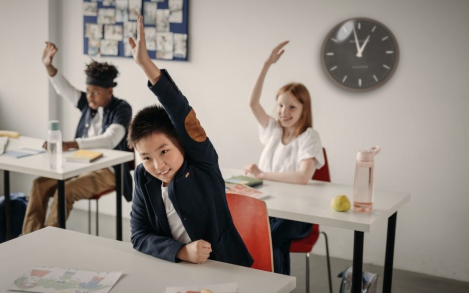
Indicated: 12 h 58 min
